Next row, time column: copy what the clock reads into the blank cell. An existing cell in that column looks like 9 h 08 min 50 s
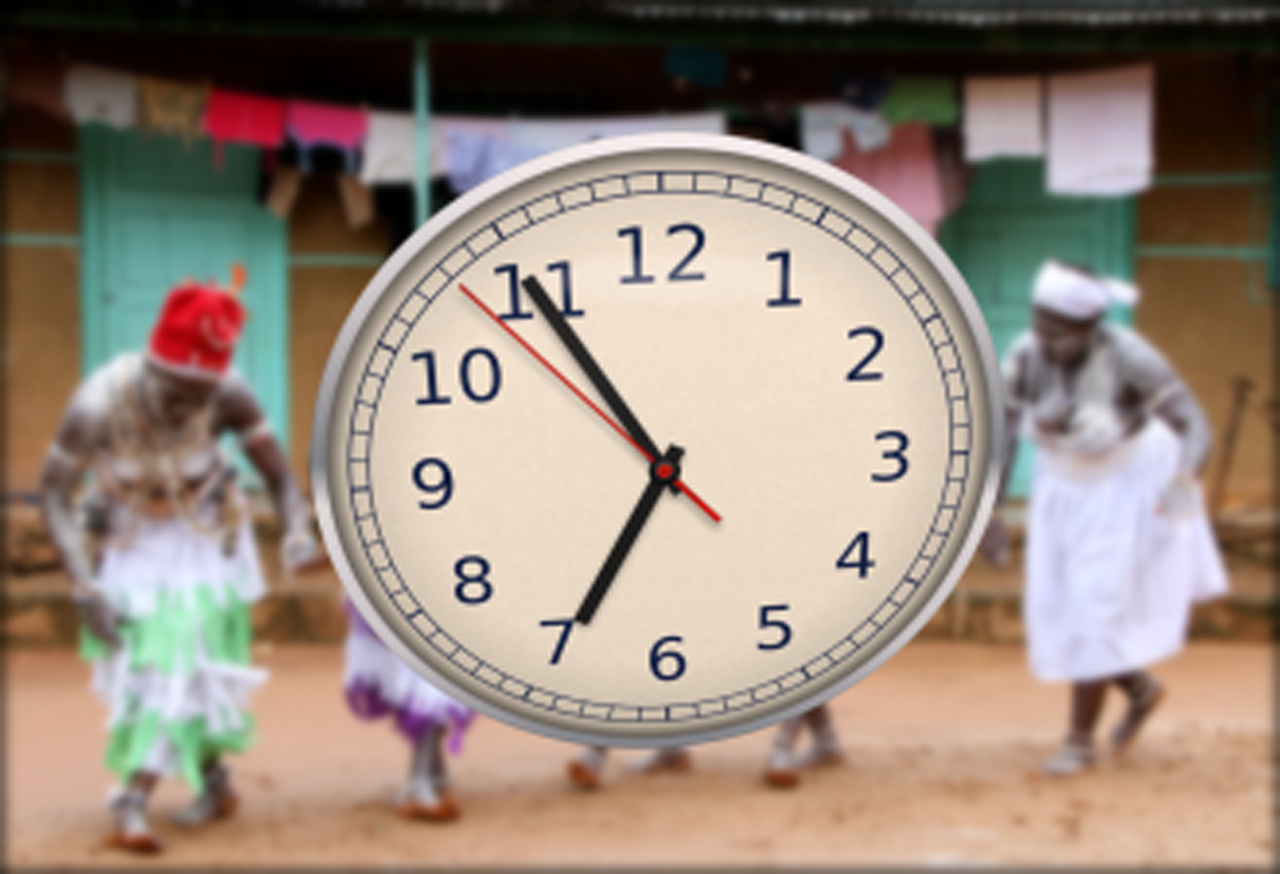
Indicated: 6 h 54 min 53 s
